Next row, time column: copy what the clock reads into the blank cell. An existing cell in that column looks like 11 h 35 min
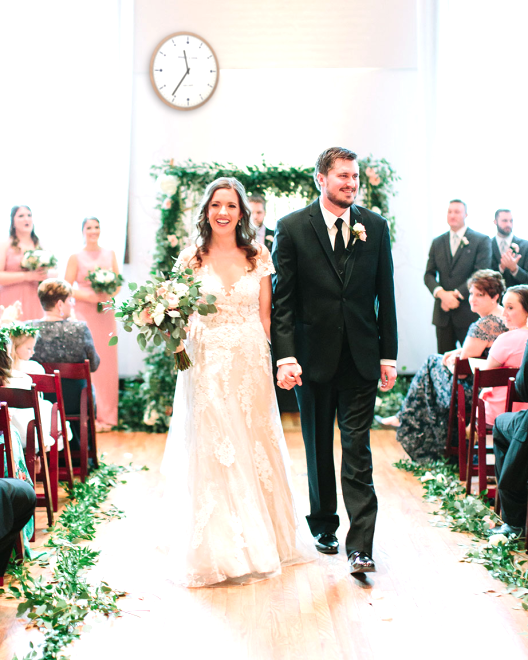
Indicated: 11 h 36 min
